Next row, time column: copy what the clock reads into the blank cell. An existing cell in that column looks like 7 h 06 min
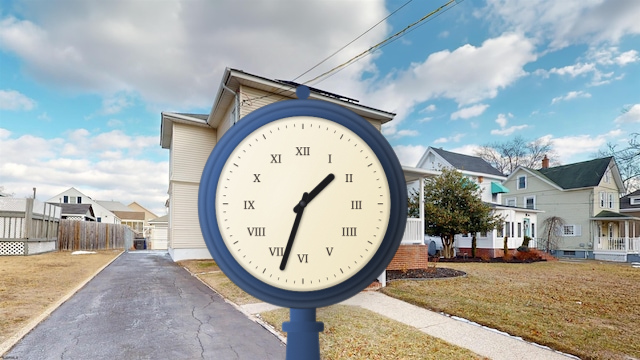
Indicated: 1 h 33 min
